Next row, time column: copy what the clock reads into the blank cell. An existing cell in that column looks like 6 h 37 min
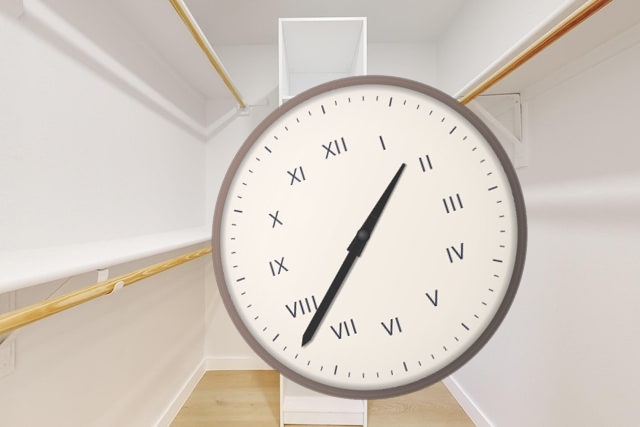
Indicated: 1 h 38 min
